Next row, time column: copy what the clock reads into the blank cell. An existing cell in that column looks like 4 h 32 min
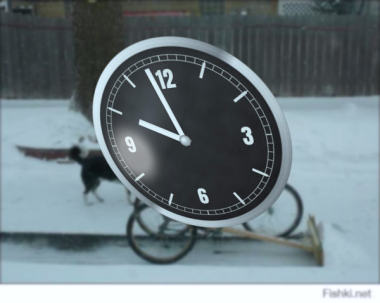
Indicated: 9 h 58 min
